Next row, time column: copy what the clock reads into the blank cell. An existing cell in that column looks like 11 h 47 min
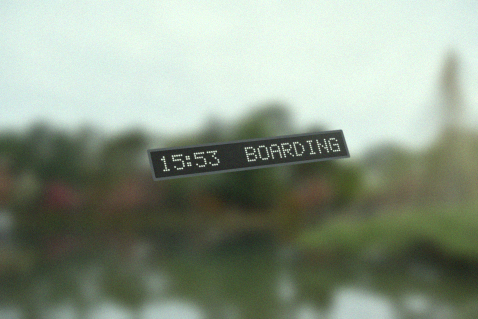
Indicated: 15 h 53 min
